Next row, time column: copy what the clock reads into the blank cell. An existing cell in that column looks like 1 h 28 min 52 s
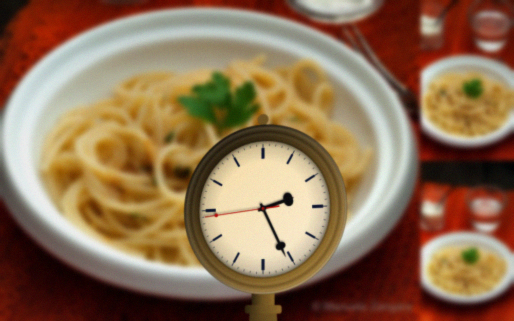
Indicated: 2 h 25 min 44 s
